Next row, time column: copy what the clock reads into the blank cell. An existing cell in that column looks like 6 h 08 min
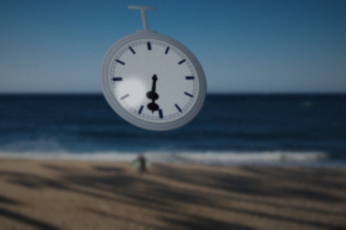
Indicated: 6 h 32 min
